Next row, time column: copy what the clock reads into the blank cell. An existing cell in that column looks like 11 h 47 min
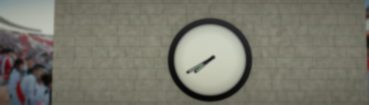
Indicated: 7 h 40 min
